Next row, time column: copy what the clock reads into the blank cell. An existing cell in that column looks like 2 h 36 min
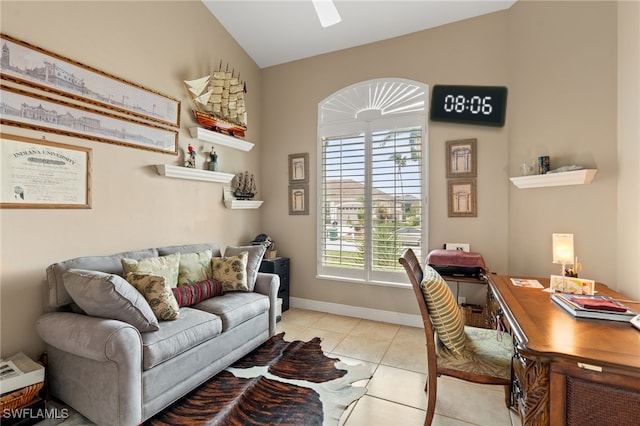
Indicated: 8 h 06 min
